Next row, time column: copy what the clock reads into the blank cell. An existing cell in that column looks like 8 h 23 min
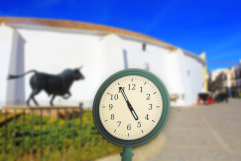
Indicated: 4 h 55 min
